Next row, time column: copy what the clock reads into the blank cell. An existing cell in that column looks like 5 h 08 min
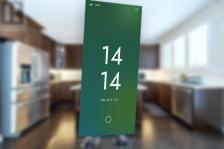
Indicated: 14 h 14 min
